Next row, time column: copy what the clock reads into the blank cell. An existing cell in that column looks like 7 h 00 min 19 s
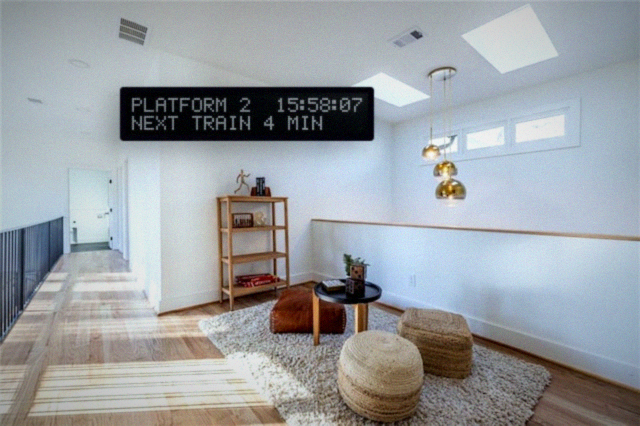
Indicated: 15 h 58 min 07 s
